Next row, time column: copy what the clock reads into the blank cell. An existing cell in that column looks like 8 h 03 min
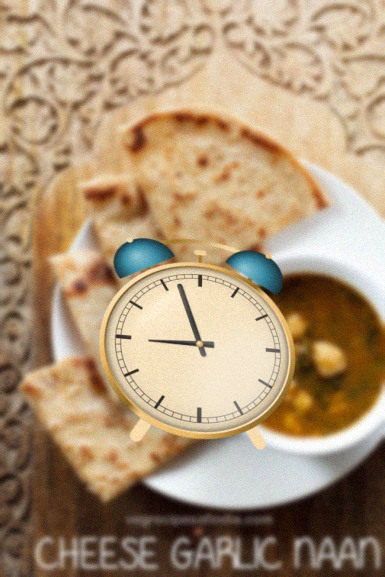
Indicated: 8 h 57 min
